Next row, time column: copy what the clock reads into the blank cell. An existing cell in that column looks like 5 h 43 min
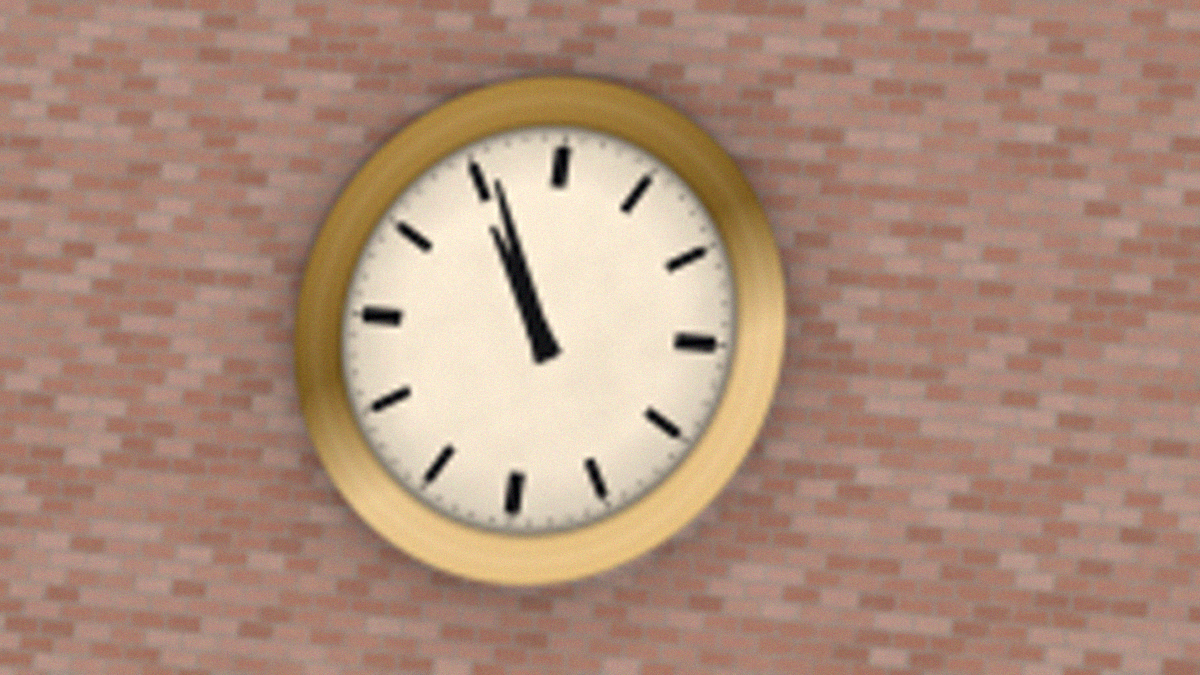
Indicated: 10 h 56 min
